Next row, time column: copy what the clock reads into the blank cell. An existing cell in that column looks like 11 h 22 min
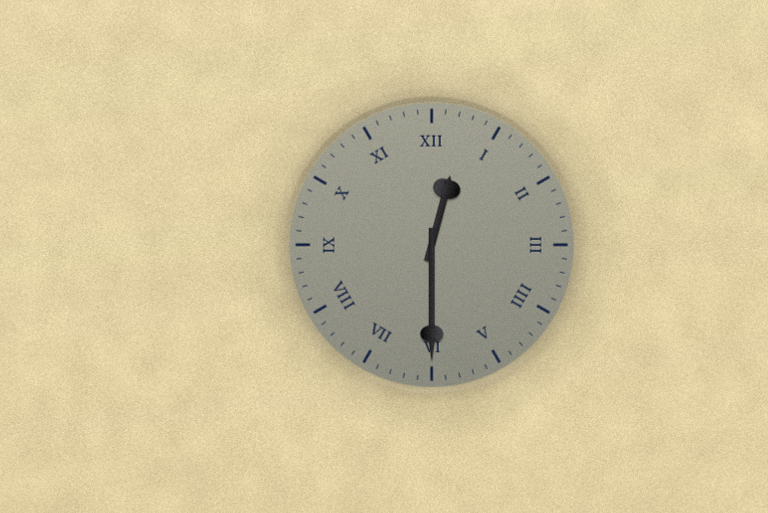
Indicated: 12 h 30 min
